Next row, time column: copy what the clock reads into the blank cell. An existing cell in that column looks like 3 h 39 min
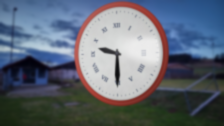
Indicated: 9 h 30 min
